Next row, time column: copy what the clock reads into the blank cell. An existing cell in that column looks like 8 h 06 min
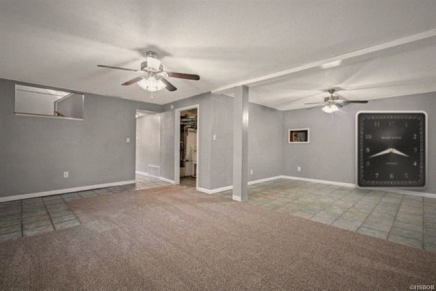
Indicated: 3 h 42 min
